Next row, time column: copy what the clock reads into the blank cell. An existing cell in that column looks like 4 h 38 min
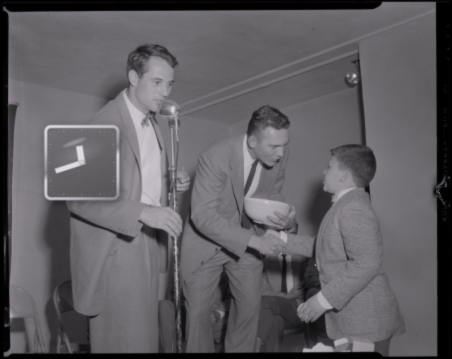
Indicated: 11 h 42 min
